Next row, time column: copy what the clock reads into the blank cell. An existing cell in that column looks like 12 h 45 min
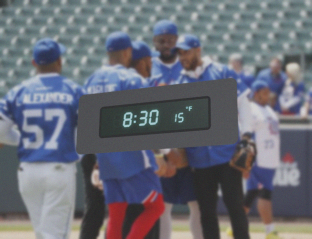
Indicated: 8 h 30 min
